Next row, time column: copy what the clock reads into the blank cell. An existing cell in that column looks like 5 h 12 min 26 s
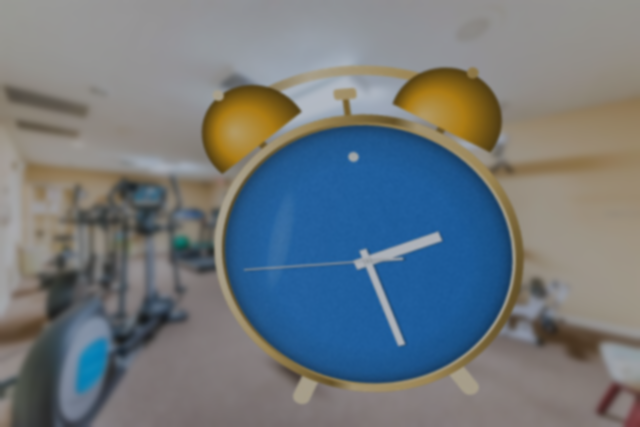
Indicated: 2 h 27 min 45 s
